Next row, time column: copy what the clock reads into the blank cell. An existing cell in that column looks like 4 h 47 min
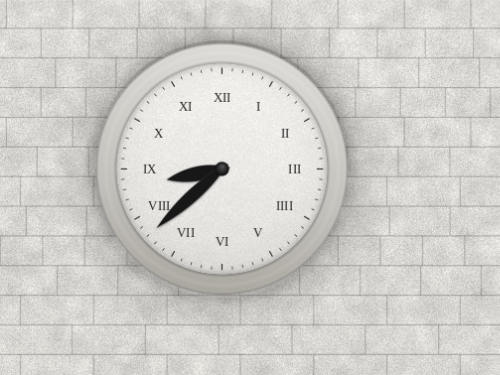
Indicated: 8 h 38 min
